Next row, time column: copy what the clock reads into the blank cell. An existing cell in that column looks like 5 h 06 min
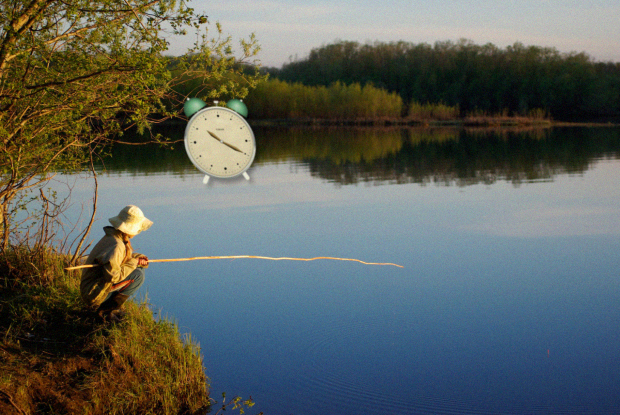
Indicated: 10 h 20 min
